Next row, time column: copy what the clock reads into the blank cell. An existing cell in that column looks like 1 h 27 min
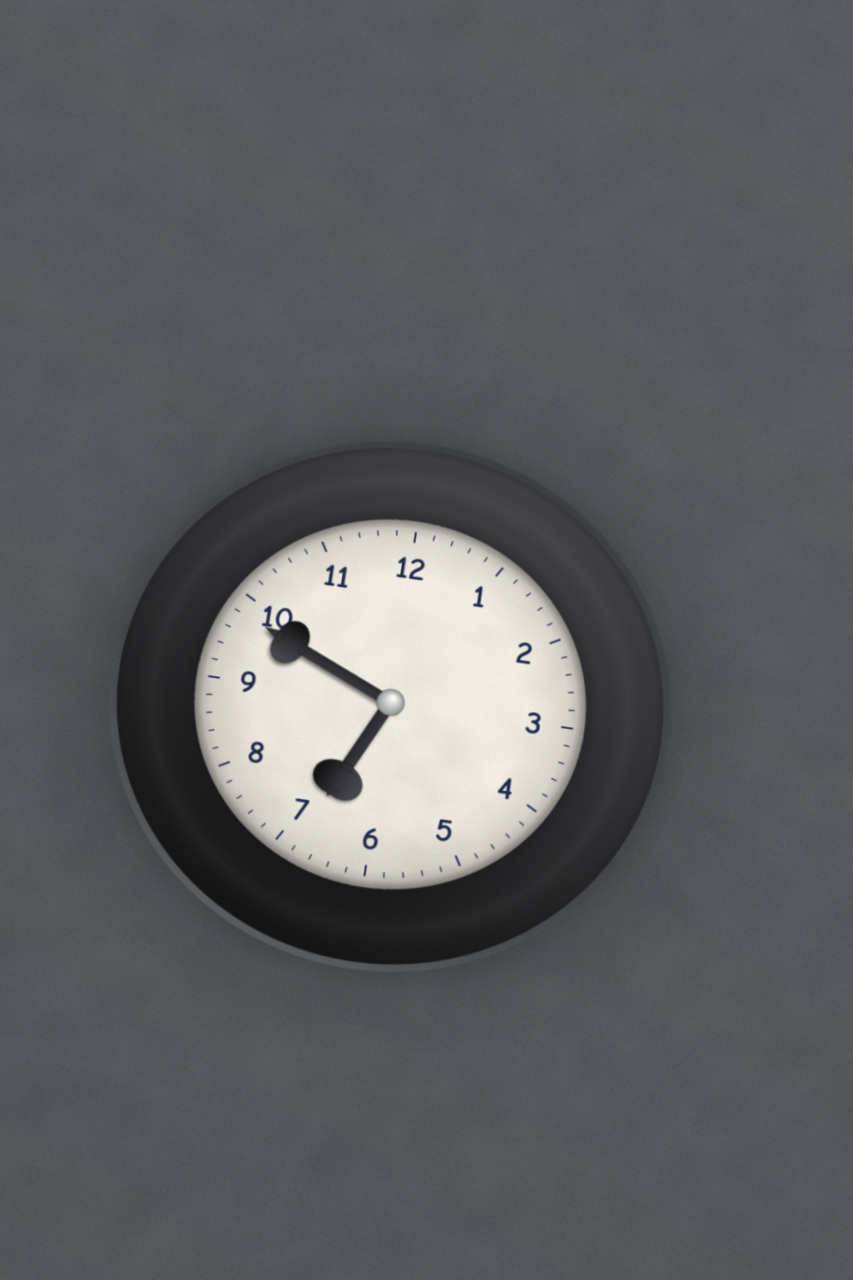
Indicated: 6 h 49 min
